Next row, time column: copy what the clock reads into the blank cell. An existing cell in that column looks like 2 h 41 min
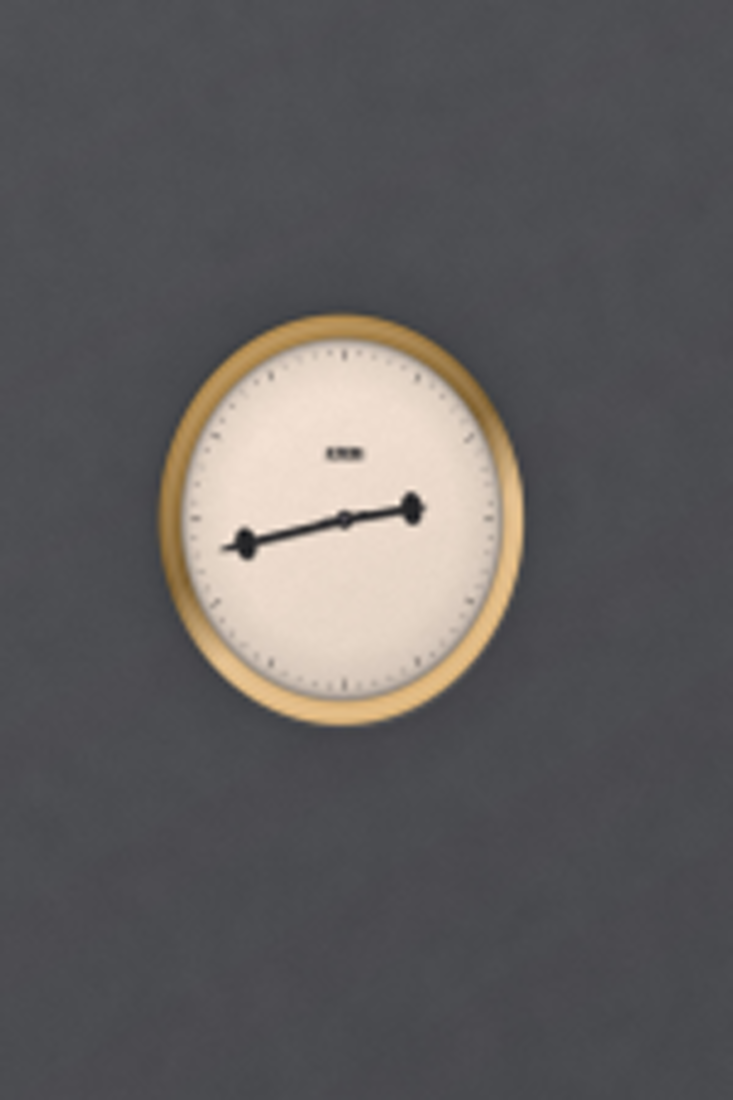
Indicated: 2 h 43 min
